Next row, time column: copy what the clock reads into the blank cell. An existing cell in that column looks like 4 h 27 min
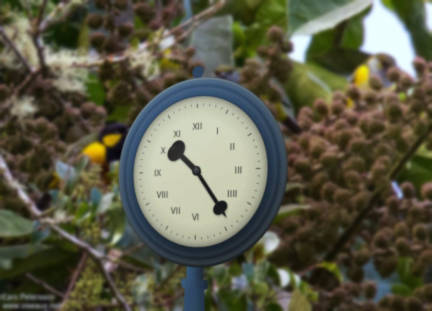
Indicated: 10 h 24 min
